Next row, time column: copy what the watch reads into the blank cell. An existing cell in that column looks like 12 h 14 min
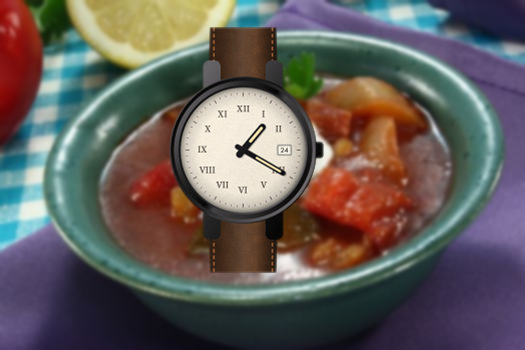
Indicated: 1 h 20 min
